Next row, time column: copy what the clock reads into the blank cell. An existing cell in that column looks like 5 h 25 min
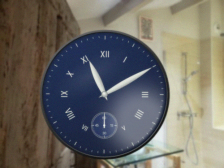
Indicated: 11 h 10 min
